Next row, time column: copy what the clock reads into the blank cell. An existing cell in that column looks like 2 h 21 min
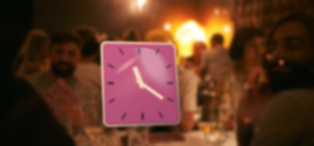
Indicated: 11 h 21 min
